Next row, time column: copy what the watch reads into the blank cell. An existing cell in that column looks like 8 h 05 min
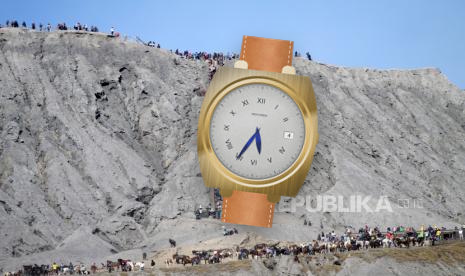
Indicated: 5 h 35 min
